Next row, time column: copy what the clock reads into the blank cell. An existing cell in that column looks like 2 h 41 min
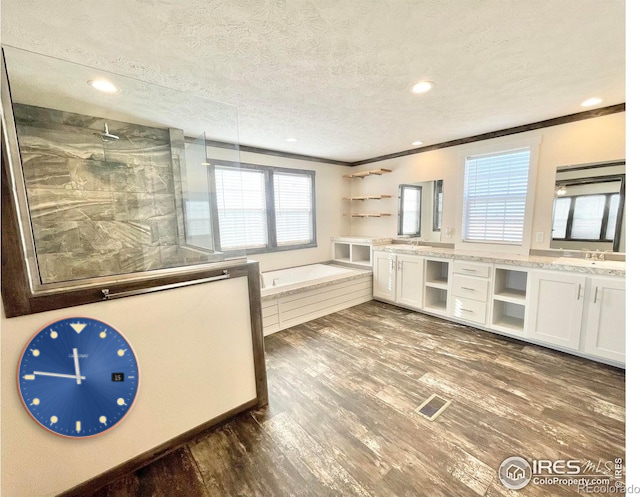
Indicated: 11 h 46 min
